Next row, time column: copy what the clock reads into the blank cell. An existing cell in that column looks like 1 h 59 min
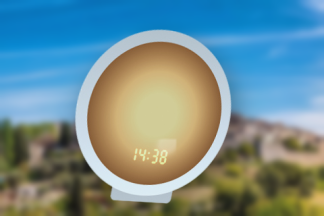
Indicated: 14 h 38 min
